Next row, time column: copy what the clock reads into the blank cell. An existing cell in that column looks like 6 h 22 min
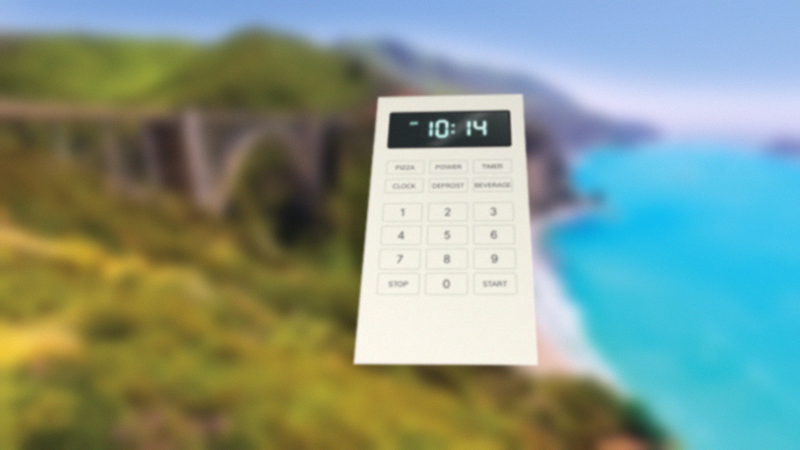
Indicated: 10 h 14 min
